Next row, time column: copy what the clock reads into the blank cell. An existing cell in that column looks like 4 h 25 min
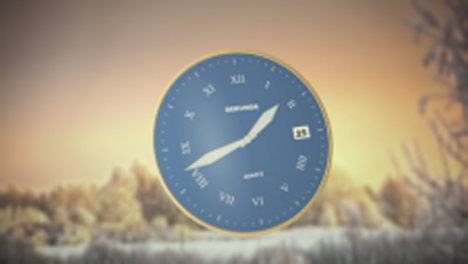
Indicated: 1 h 42 min
